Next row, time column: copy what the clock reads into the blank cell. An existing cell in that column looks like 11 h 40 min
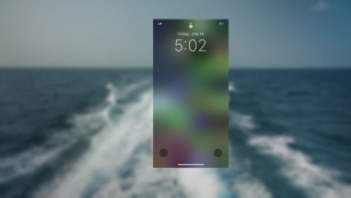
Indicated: 5 h 02 min
